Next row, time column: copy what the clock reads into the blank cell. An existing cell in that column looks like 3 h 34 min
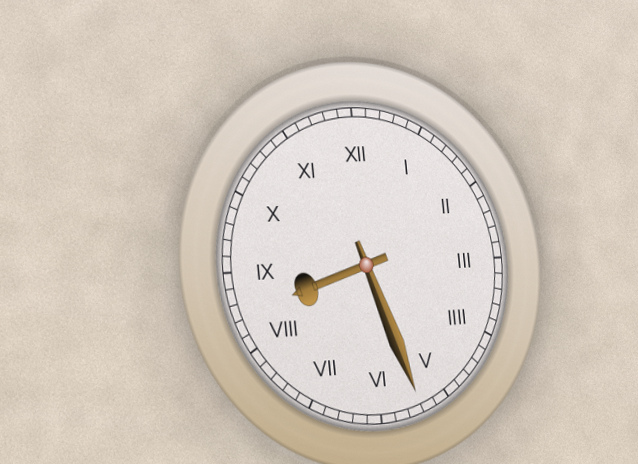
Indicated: 8 h 27 min
